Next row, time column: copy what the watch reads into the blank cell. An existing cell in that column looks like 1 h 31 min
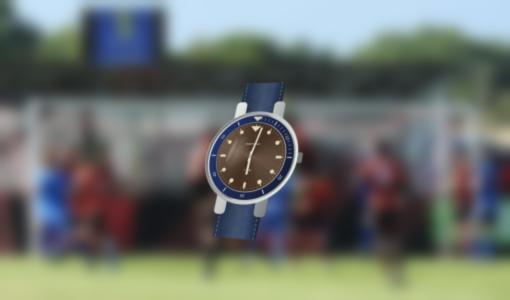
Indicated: 6 h 02 min
